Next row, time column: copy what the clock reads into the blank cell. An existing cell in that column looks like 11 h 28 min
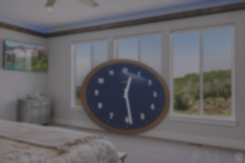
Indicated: 12 h 29 min
